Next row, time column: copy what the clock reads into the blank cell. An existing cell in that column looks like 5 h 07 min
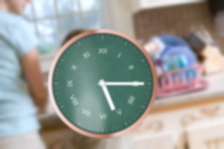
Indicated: 5 h 15 min
